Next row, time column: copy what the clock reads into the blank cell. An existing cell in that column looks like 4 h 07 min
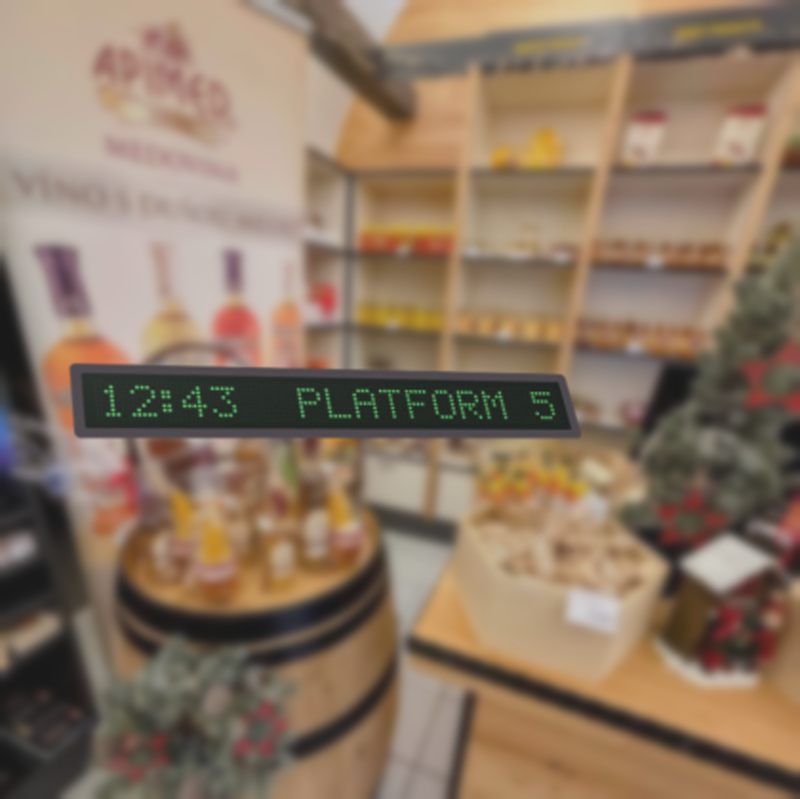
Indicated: 12 h 43 min
